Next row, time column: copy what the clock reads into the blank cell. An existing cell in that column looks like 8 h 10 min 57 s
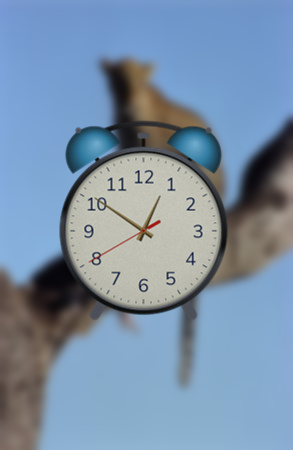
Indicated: 12 h 50 min 40 s
